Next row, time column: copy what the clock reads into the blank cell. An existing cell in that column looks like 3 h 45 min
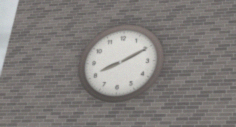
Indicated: 8 h 10 min
